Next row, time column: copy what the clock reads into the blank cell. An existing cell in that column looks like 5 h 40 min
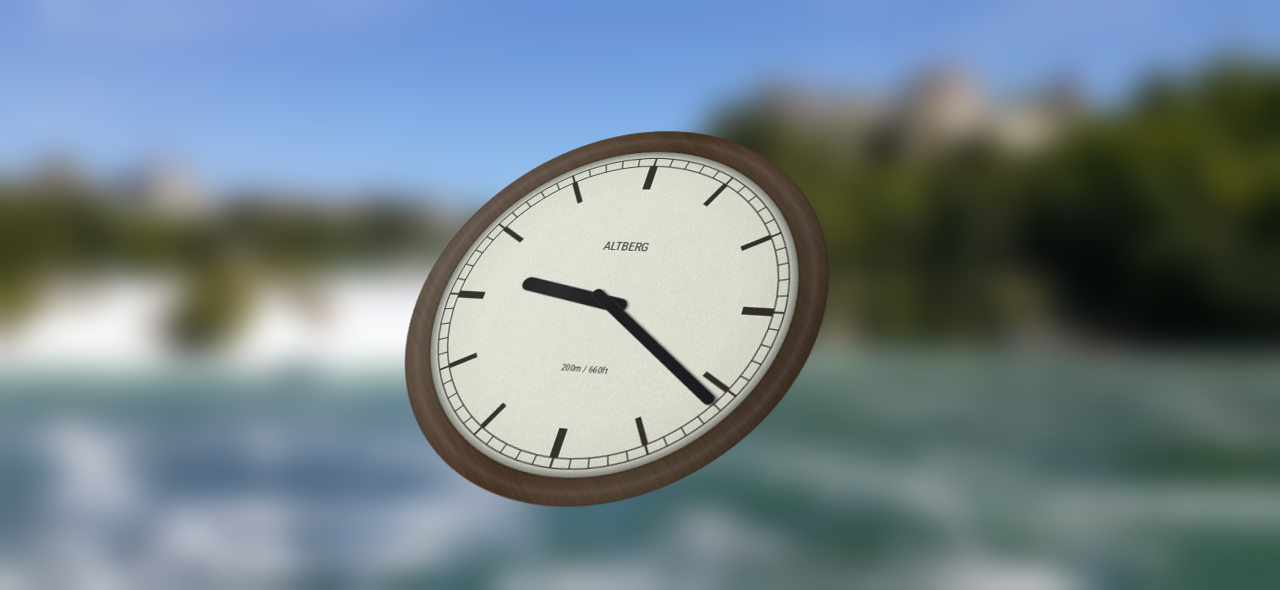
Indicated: 9 h 21 min
